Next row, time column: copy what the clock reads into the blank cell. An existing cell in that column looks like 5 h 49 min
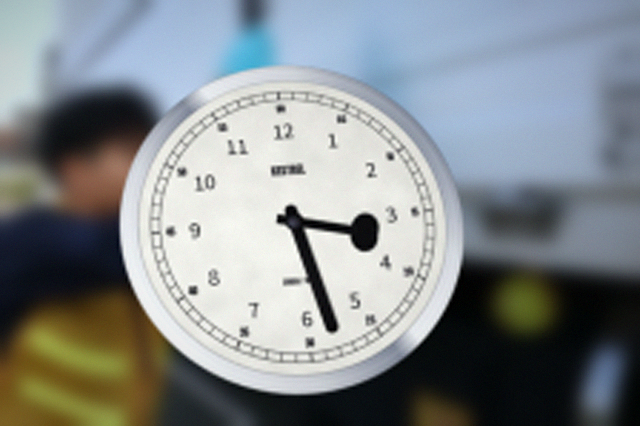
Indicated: 3 h 28 min
